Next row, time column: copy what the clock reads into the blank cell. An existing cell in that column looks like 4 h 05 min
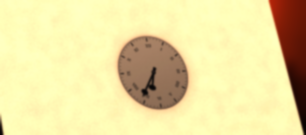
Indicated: 6 h 36 min
